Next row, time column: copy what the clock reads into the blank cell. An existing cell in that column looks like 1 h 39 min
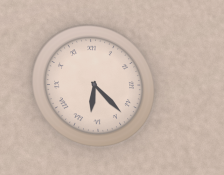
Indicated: 6 h 23 min
